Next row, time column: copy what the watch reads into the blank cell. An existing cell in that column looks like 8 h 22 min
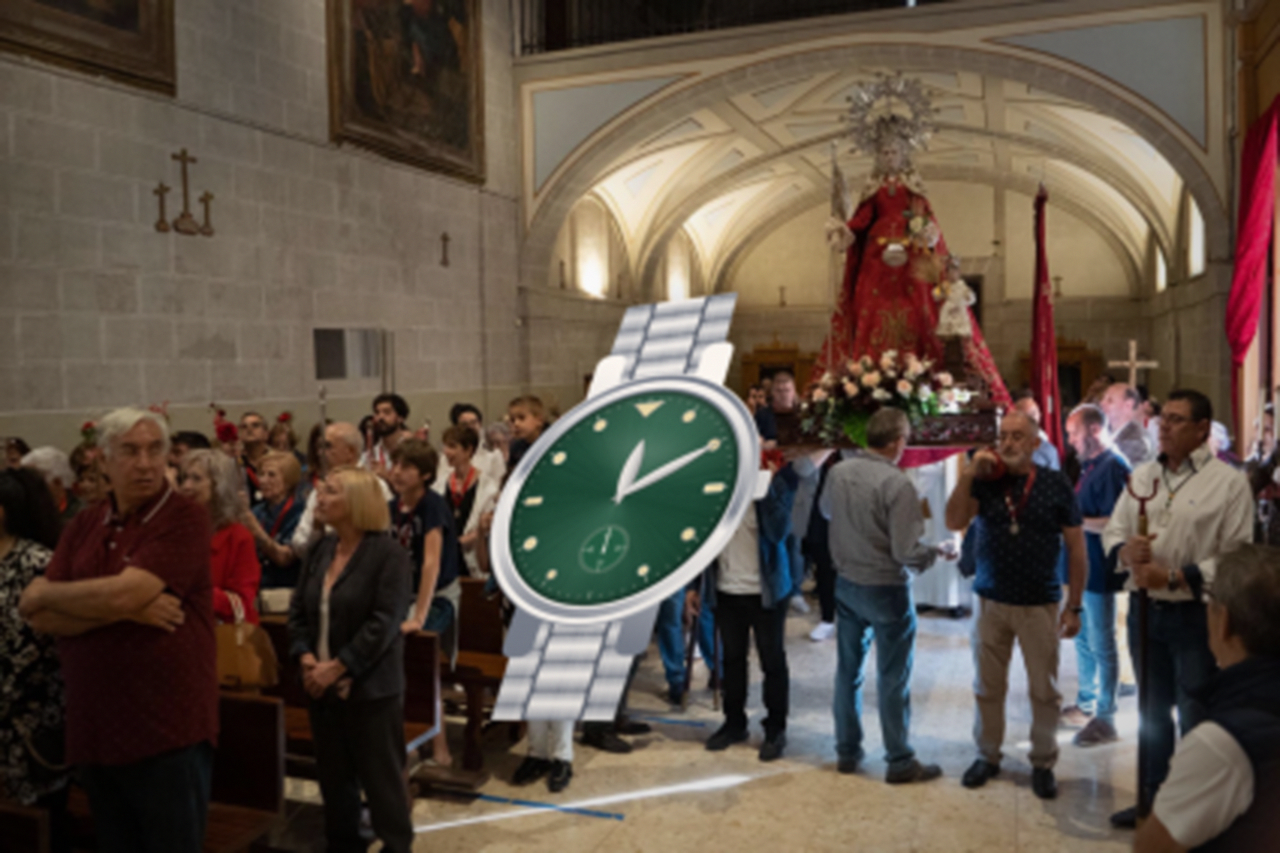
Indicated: 12 h 10 min
